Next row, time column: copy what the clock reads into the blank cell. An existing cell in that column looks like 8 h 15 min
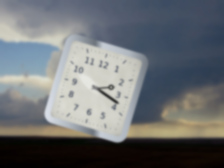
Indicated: 2 h 18 min
